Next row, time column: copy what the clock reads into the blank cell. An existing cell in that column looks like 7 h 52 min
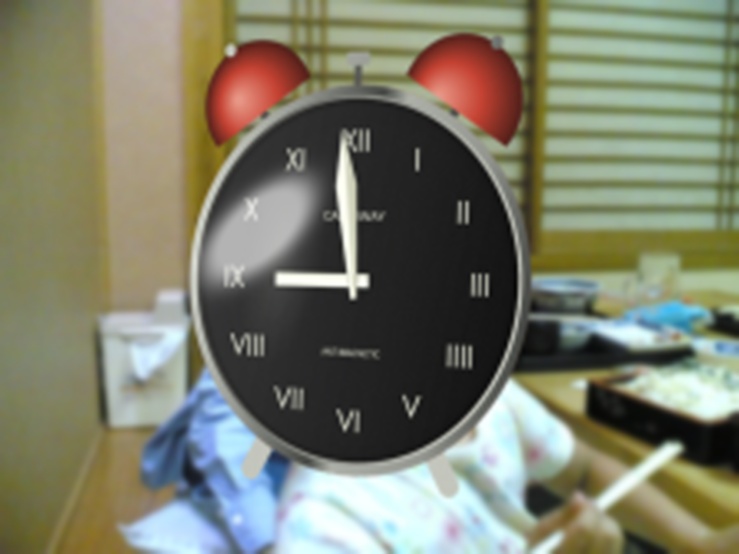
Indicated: 8 h 59 min
